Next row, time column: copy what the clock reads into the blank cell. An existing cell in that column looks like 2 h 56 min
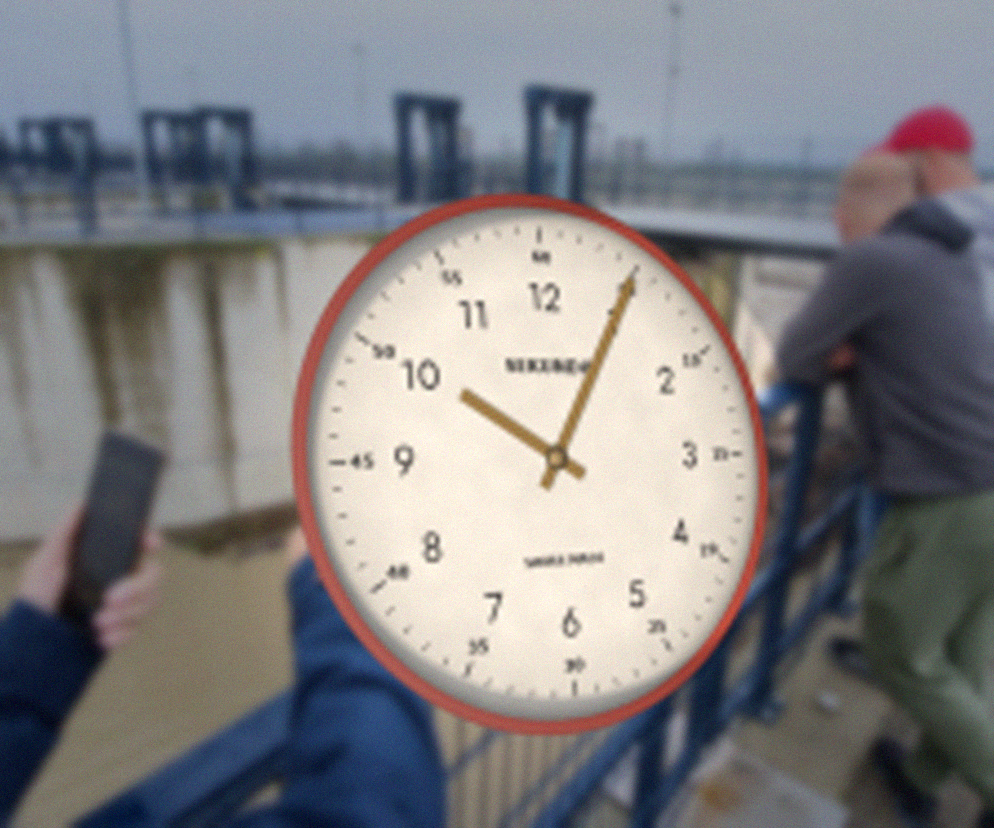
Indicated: 10 h 05 min
